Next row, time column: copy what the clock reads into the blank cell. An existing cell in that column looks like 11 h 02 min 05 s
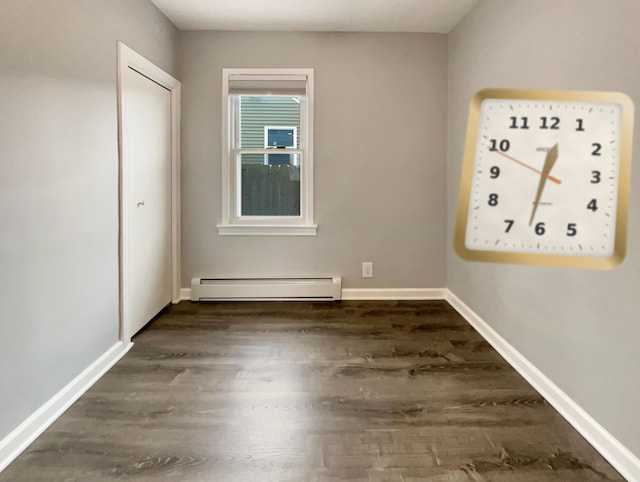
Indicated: 12 h 31 min 49 s
